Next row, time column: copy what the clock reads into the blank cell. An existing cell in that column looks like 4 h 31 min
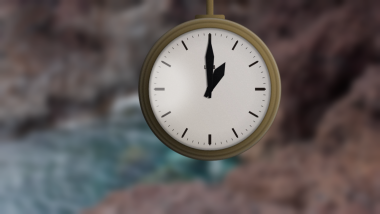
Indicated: 1 h 00 min
